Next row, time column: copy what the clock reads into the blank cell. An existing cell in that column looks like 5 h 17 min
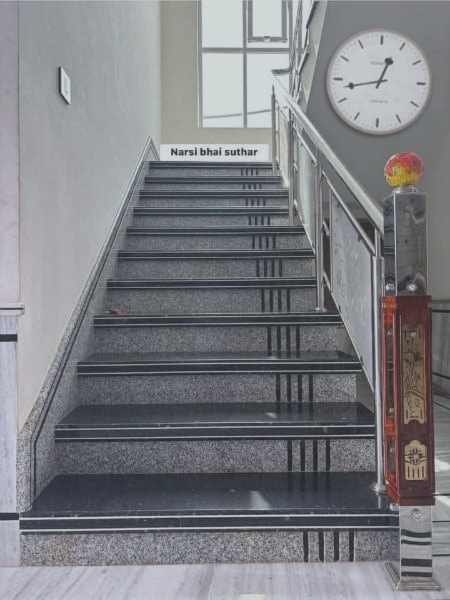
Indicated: 12 h 43 min
